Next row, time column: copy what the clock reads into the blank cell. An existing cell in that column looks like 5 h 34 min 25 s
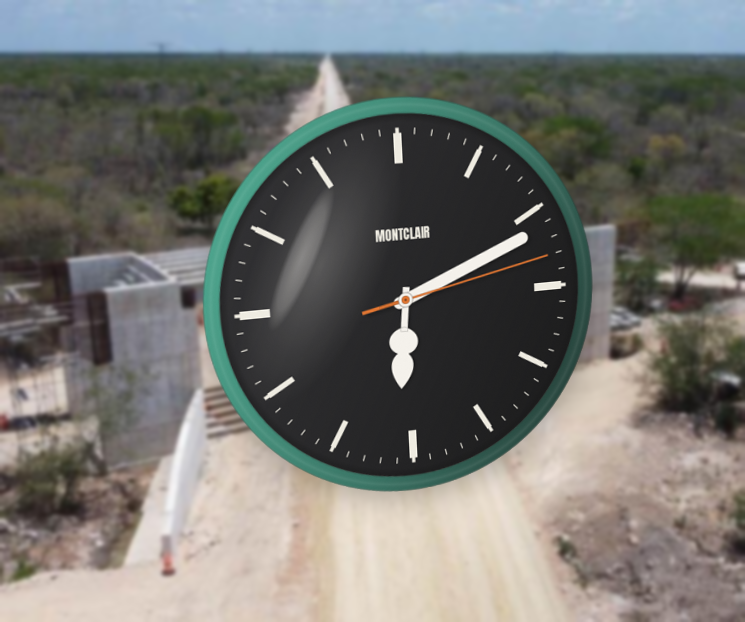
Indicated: 6 h 11 min 13 s
